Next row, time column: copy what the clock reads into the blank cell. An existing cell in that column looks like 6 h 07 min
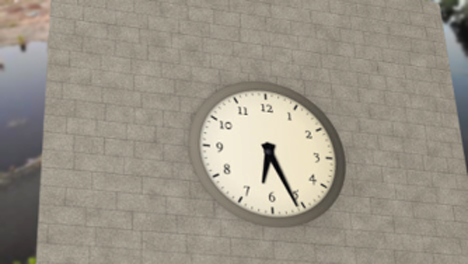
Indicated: 6 h 26 min
